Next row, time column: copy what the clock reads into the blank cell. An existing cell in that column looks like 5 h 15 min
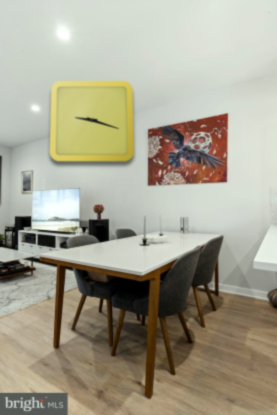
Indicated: 9 h 18 min
